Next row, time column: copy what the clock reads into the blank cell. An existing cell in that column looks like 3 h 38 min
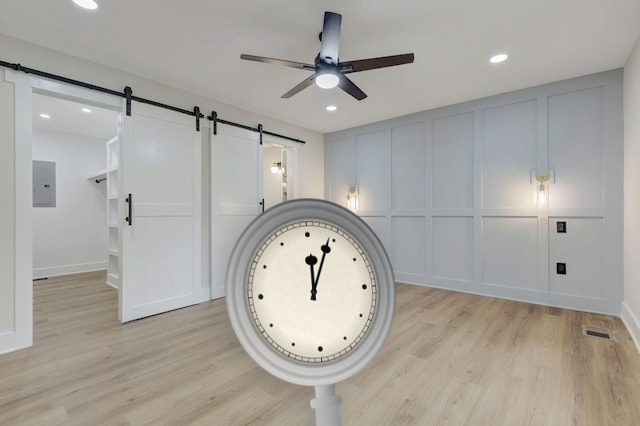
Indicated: 12 h 04 min
